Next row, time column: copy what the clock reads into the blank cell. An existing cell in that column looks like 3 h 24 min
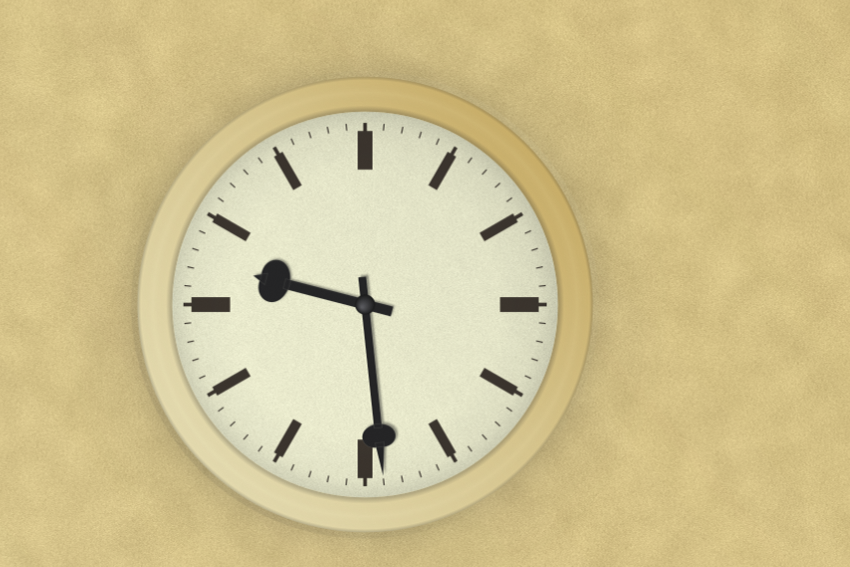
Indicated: 9 h 29 min
